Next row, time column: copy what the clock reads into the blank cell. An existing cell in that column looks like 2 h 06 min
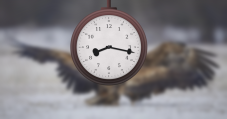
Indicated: 8 h 17 min
